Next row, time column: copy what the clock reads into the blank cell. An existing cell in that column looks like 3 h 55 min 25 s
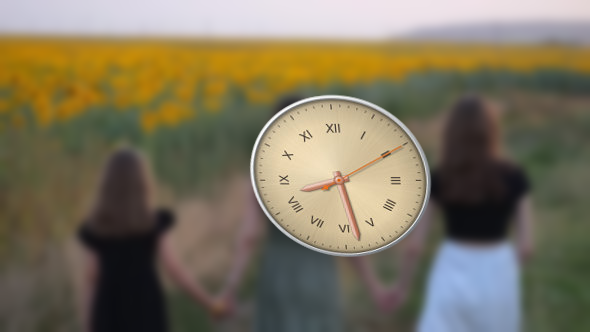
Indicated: 8 h 28 min 10 s
